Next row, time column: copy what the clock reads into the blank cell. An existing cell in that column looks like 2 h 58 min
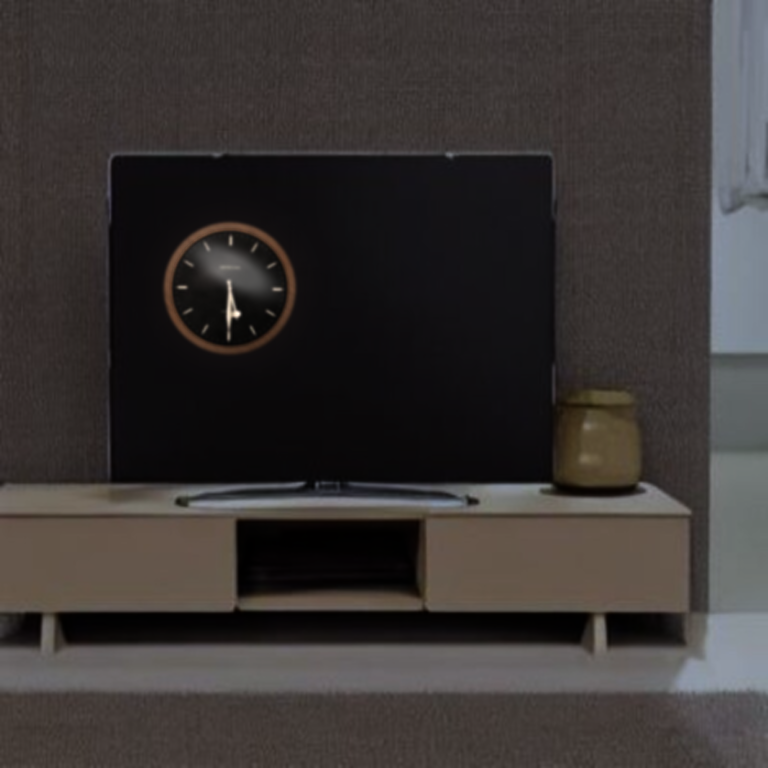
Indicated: 5 h 30 min
